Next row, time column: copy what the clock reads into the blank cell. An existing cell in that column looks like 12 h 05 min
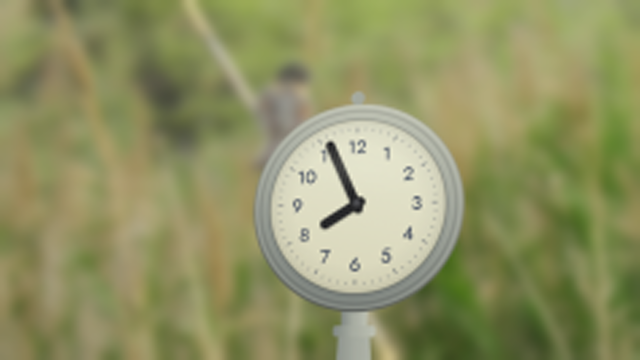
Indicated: 7 h 56 min
